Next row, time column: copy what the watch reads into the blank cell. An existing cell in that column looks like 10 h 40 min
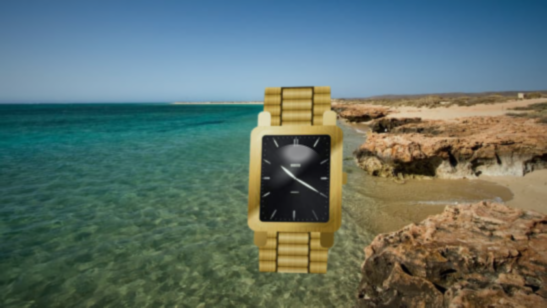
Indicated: 10 h 20 min
